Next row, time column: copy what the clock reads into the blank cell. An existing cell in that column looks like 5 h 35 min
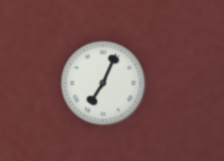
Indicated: 7 h 04 min
